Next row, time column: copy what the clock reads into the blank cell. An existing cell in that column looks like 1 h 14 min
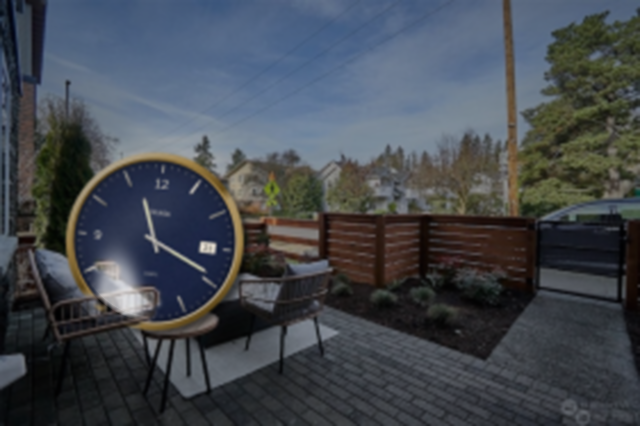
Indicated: 11 h 19 min
